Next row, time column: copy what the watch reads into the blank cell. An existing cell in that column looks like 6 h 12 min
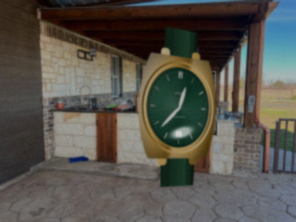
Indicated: 12 h 38 min
